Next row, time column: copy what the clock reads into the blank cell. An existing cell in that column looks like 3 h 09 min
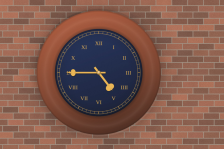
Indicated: 4 h 45 min
